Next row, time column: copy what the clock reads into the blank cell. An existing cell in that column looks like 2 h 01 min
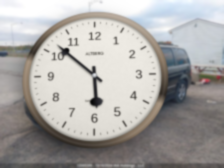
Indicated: 5 h 52 min
